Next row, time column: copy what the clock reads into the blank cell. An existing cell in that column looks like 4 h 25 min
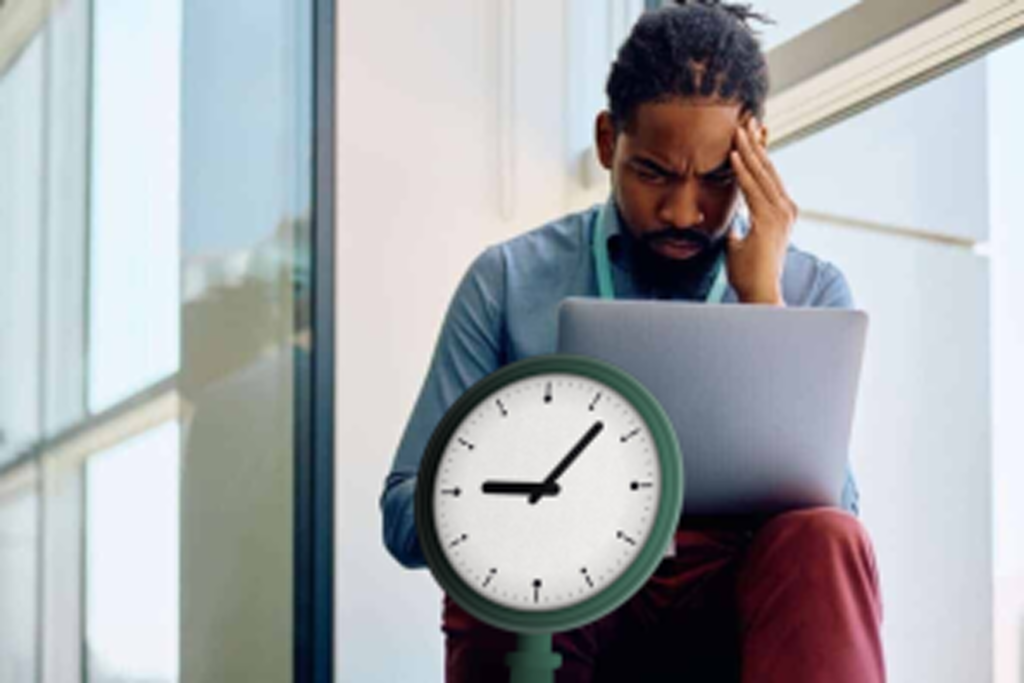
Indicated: 9 h 07 min
